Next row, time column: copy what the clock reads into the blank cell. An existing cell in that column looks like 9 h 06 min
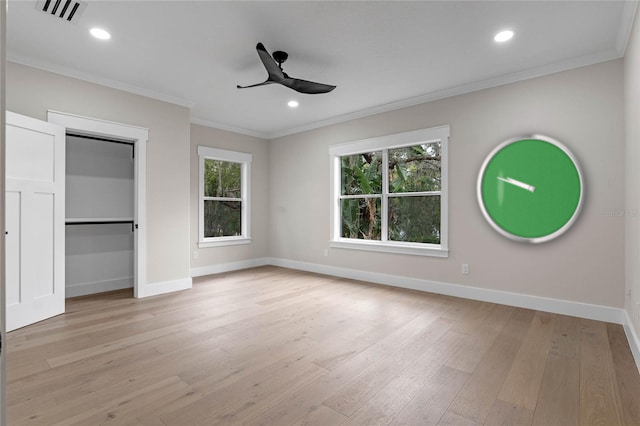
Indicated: 9 h 48 min
